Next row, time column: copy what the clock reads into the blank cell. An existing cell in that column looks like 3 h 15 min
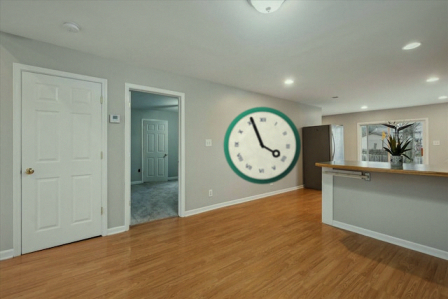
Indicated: 3 h 56 min
